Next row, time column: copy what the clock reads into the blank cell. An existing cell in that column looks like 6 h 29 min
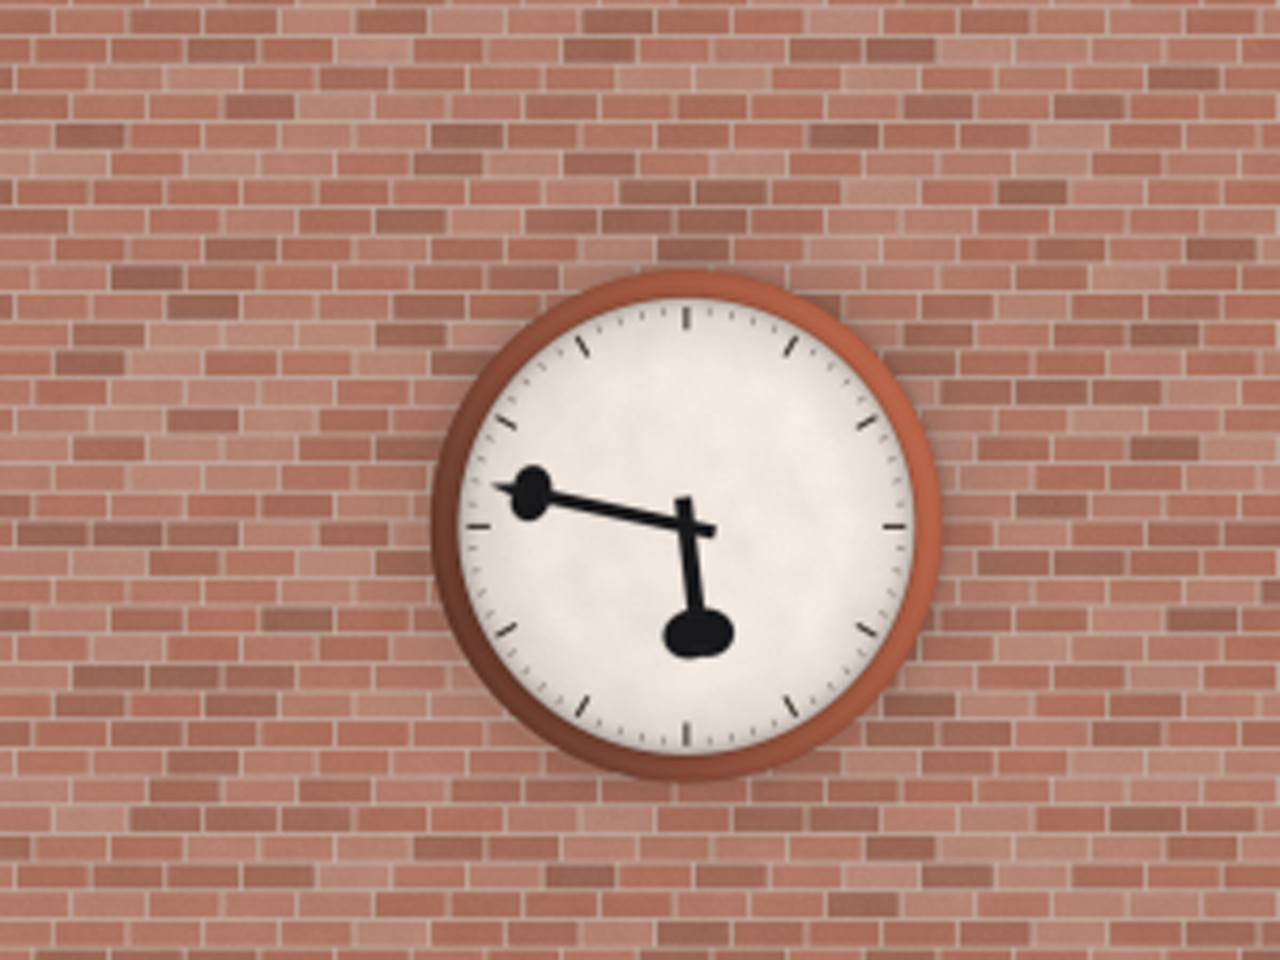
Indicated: 5 h 47 min
